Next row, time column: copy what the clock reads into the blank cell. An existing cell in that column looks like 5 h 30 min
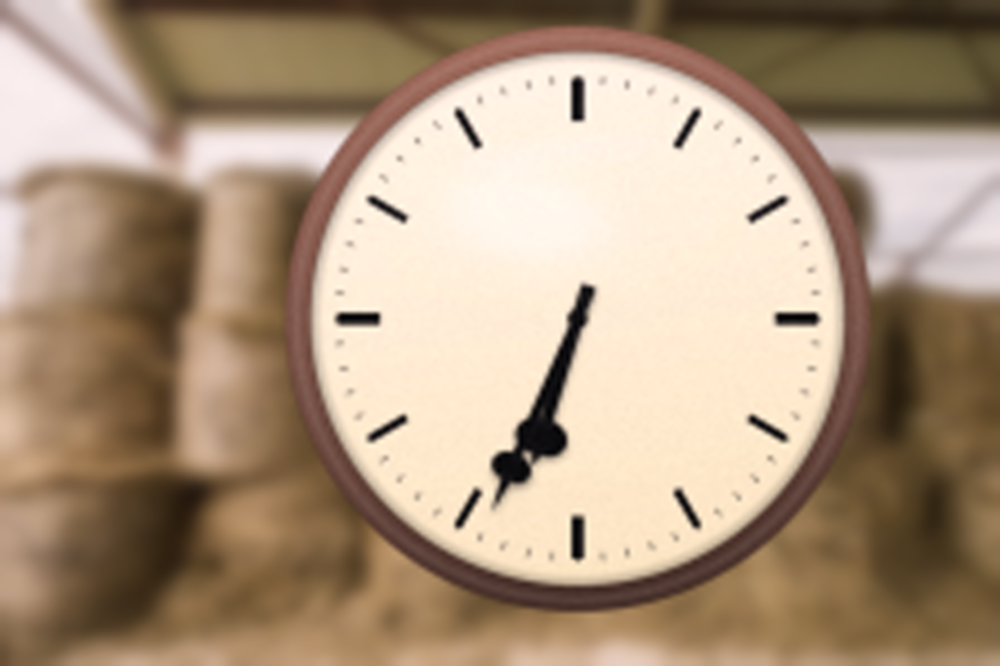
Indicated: 6 h 34 min
